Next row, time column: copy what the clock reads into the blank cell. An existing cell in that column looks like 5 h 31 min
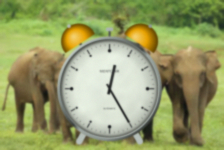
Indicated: 12 h 25 min
